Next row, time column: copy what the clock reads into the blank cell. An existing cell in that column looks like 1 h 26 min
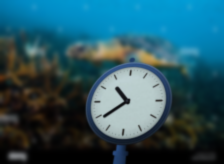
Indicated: 10 h 39 min
